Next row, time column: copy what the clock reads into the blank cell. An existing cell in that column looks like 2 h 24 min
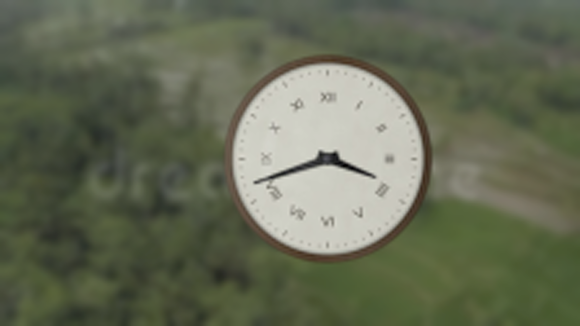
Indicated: 3 h 42 min
